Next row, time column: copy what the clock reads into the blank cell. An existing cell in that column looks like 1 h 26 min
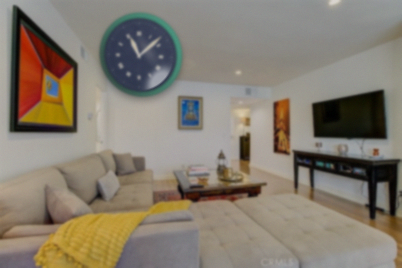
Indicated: 11 h 08 min
